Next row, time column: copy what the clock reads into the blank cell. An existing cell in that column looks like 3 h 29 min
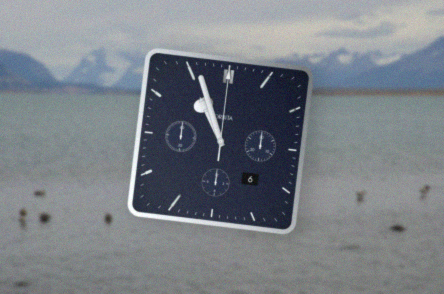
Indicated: 10 h 56 min
